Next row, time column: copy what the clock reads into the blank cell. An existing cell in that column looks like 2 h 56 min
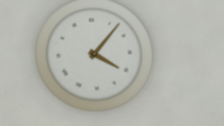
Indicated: 4 h 07 min
